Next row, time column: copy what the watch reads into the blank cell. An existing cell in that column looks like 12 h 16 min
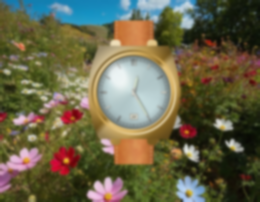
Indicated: 12 h 25 min
